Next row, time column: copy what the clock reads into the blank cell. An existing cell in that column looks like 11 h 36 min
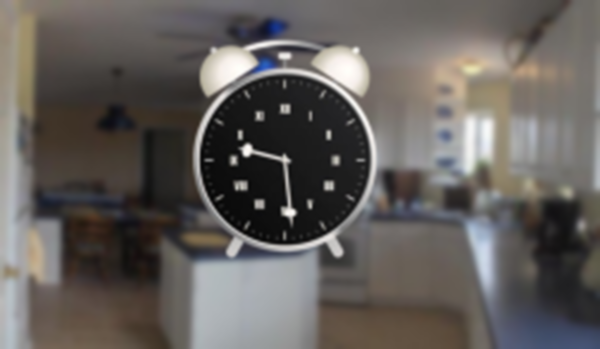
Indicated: 9 h 29 min
